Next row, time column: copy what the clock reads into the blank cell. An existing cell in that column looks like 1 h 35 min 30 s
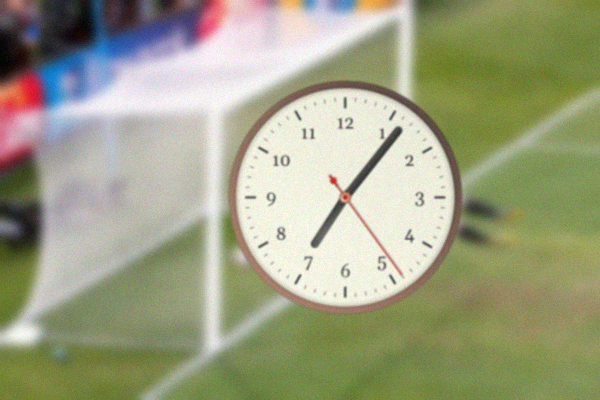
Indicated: 7 h 06 min 24 s
